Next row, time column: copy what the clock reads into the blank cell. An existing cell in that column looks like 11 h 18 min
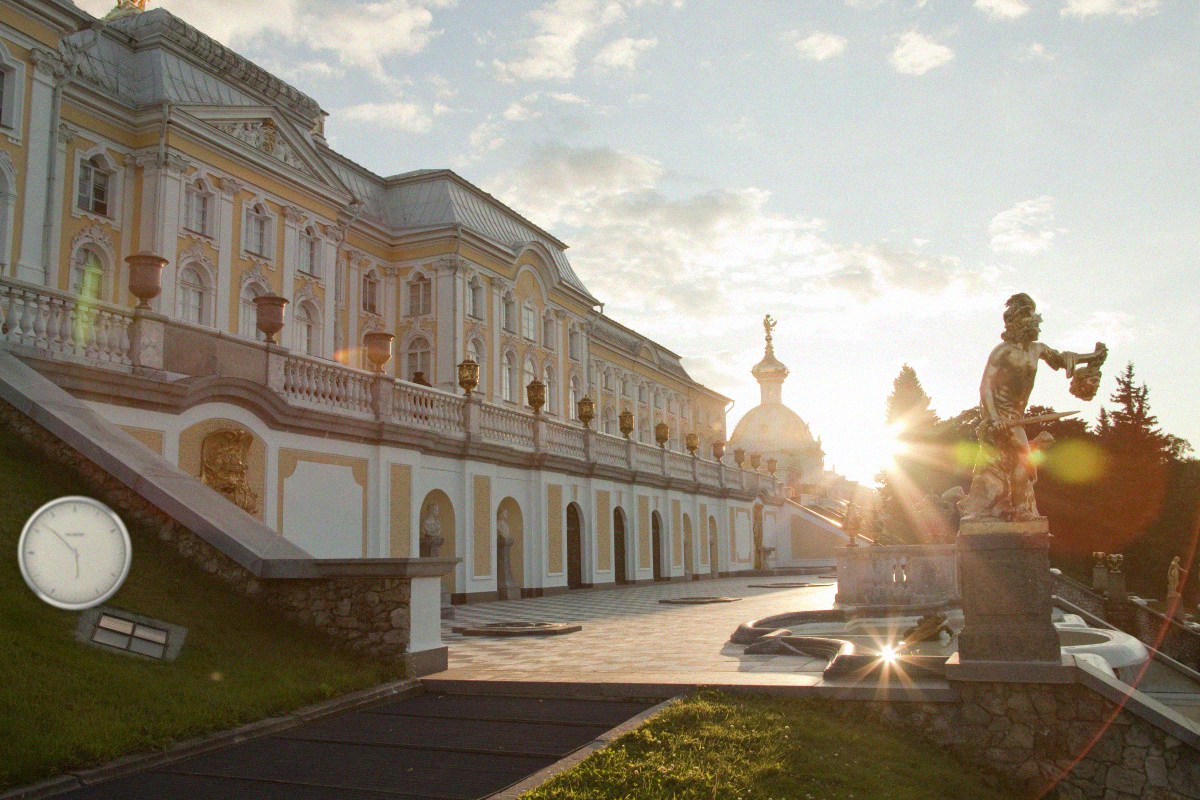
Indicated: 5 h 52 min
